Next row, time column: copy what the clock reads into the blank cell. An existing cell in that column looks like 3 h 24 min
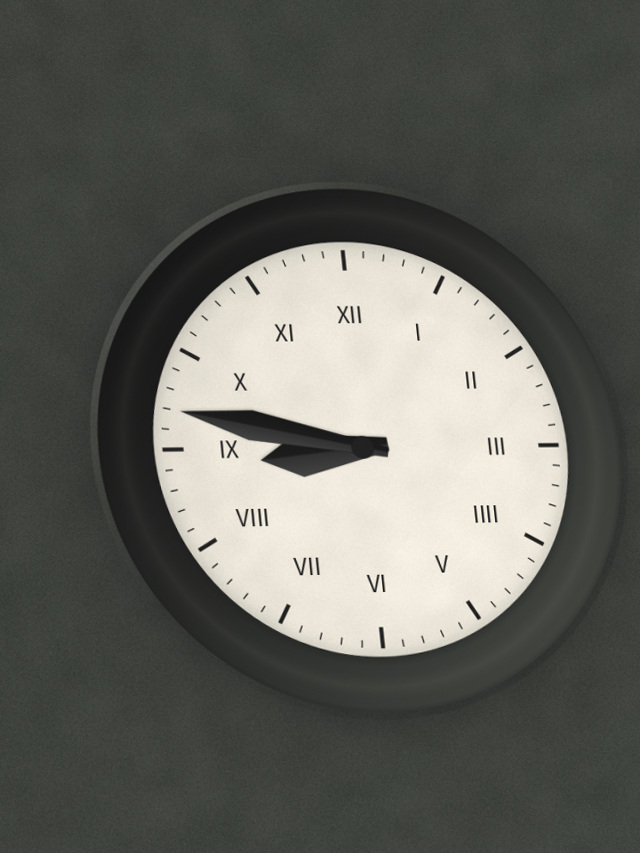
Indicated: 8 h 47 min
